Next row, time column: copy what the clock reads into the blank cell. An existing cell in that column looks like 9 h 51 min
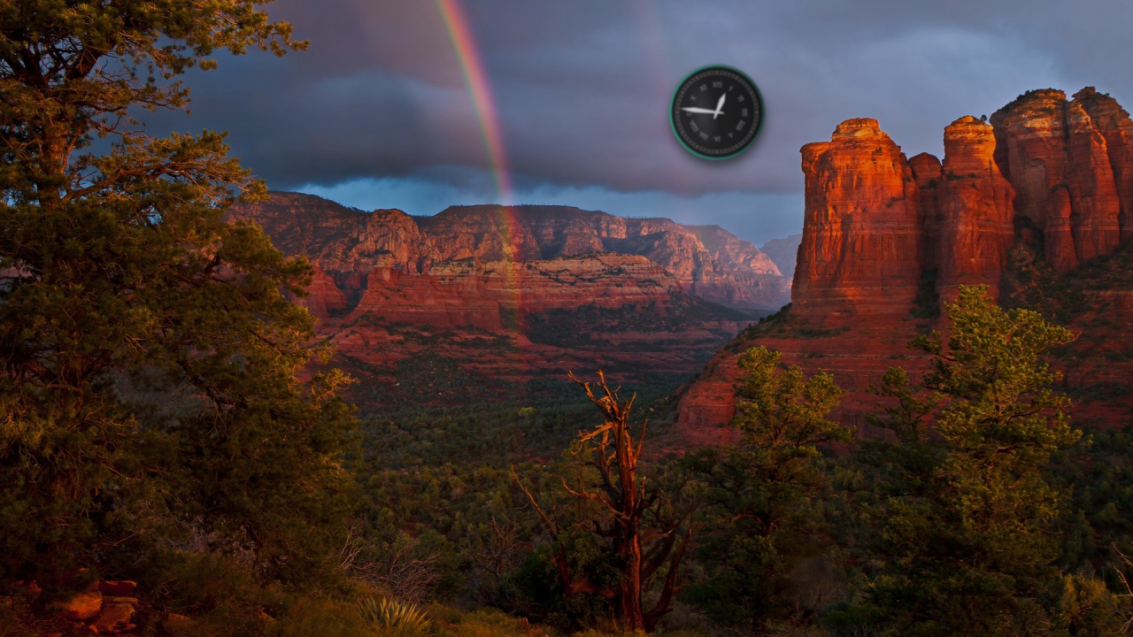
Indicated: 12 h 46 min
